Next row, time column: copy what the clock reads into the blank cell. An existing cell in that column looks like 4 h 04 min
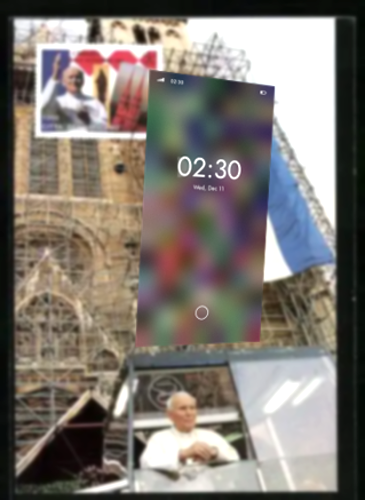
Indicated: 2 h 30 min
